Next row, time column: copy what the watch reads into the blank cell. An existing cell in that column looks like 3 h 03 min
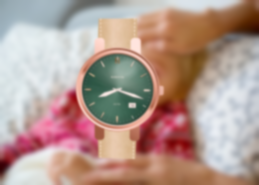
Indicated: 8 h 18 min
